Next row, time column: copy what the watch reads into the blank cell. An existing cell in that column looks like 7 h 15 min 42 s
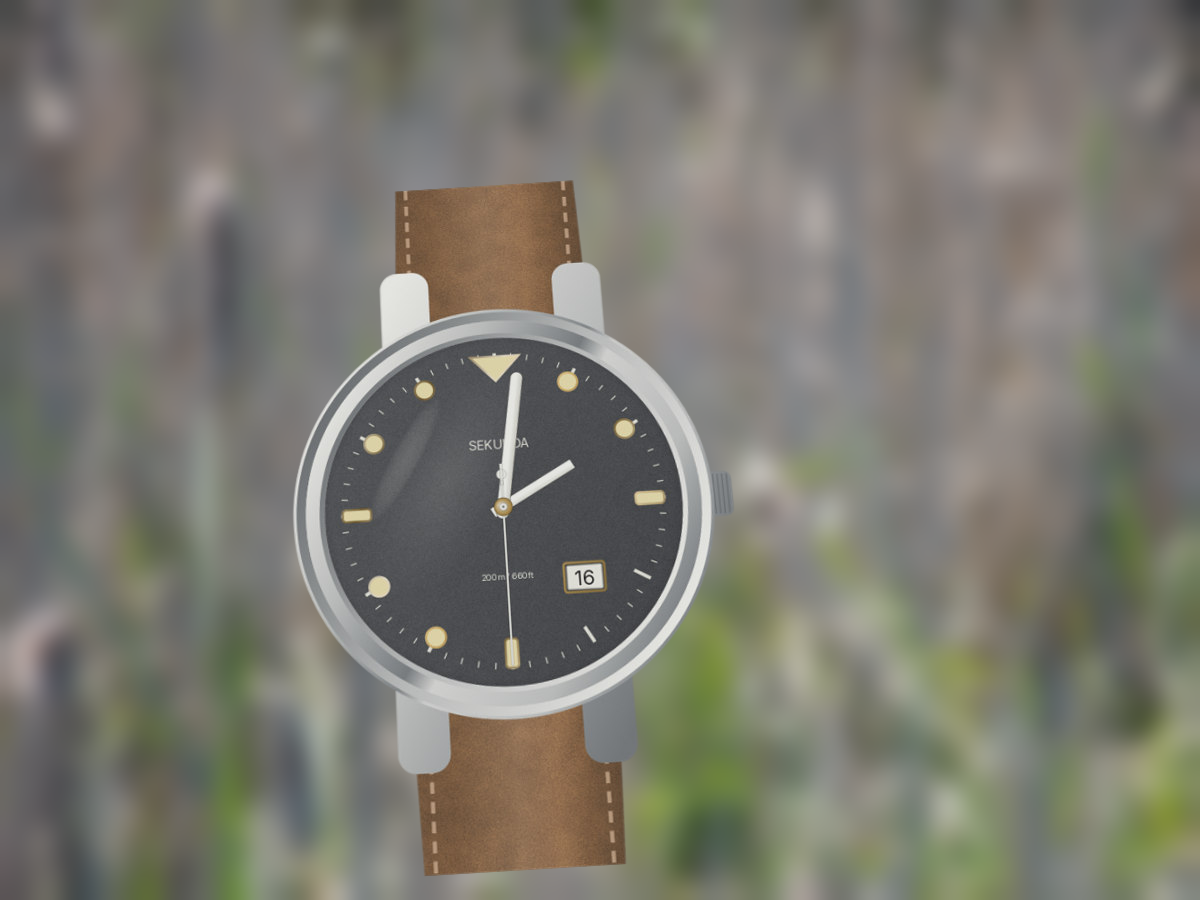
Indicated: 2 h 01 min 30 s
